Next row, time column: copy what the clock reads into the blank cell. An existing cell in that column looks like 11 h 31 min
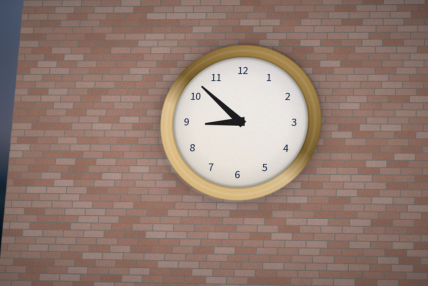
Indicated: 8 h 52 min
